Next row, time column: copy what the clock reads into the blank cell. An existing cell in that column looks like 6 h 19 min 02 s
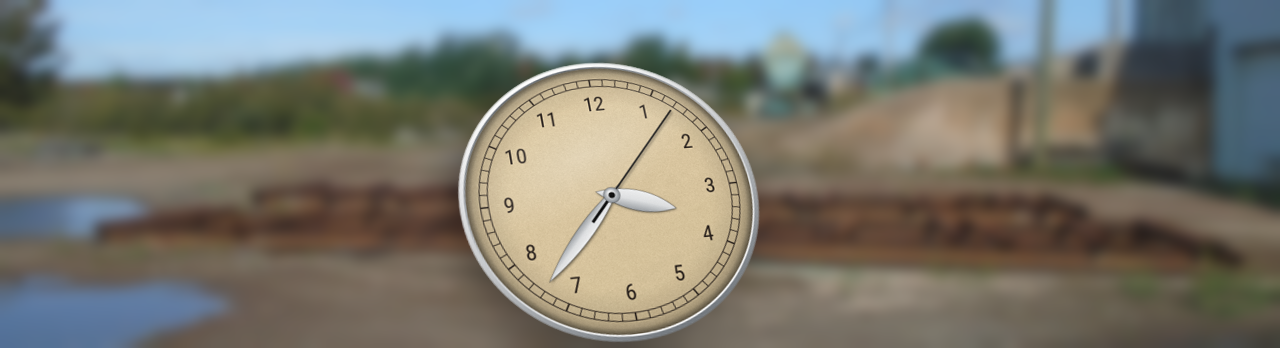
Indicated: 3 h 37 min 07 s
